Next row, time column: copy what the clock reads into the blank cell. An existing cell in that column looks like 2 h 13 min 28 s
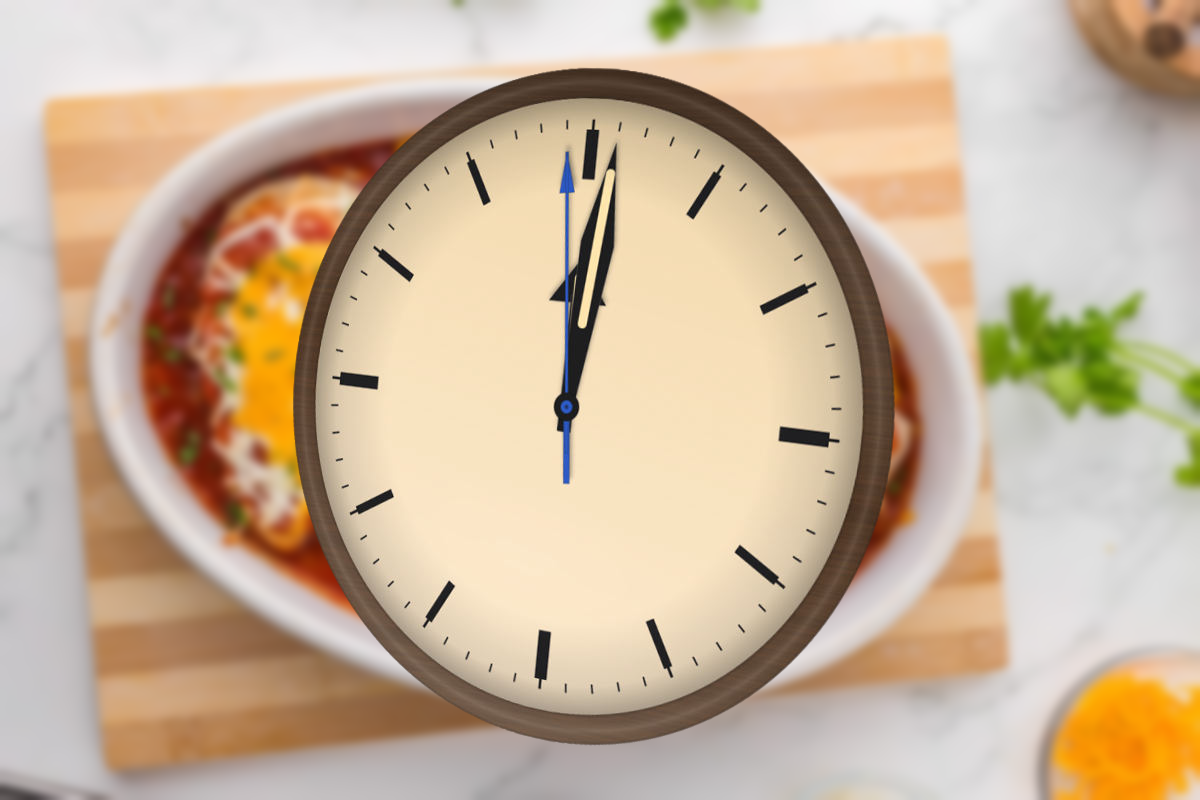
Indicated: 12 h 00 min 59 s
